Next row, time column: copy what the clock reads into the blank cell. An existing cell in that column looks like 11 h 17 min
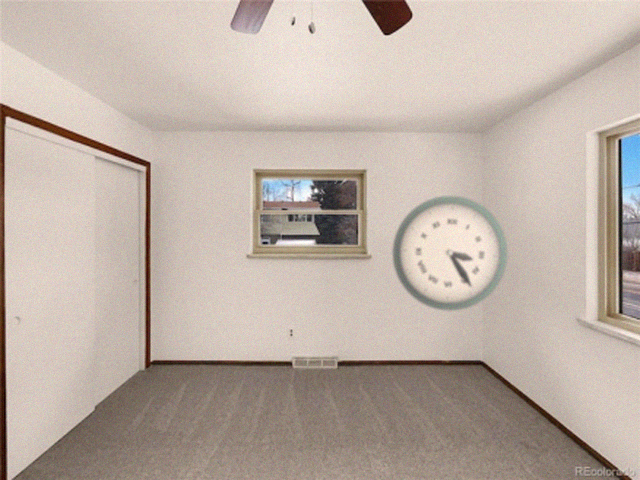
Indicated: 3 h 24 min
